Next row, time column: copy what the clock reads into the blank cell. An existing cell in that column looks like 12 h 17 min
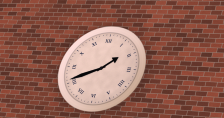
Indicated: 1 h 41 min
